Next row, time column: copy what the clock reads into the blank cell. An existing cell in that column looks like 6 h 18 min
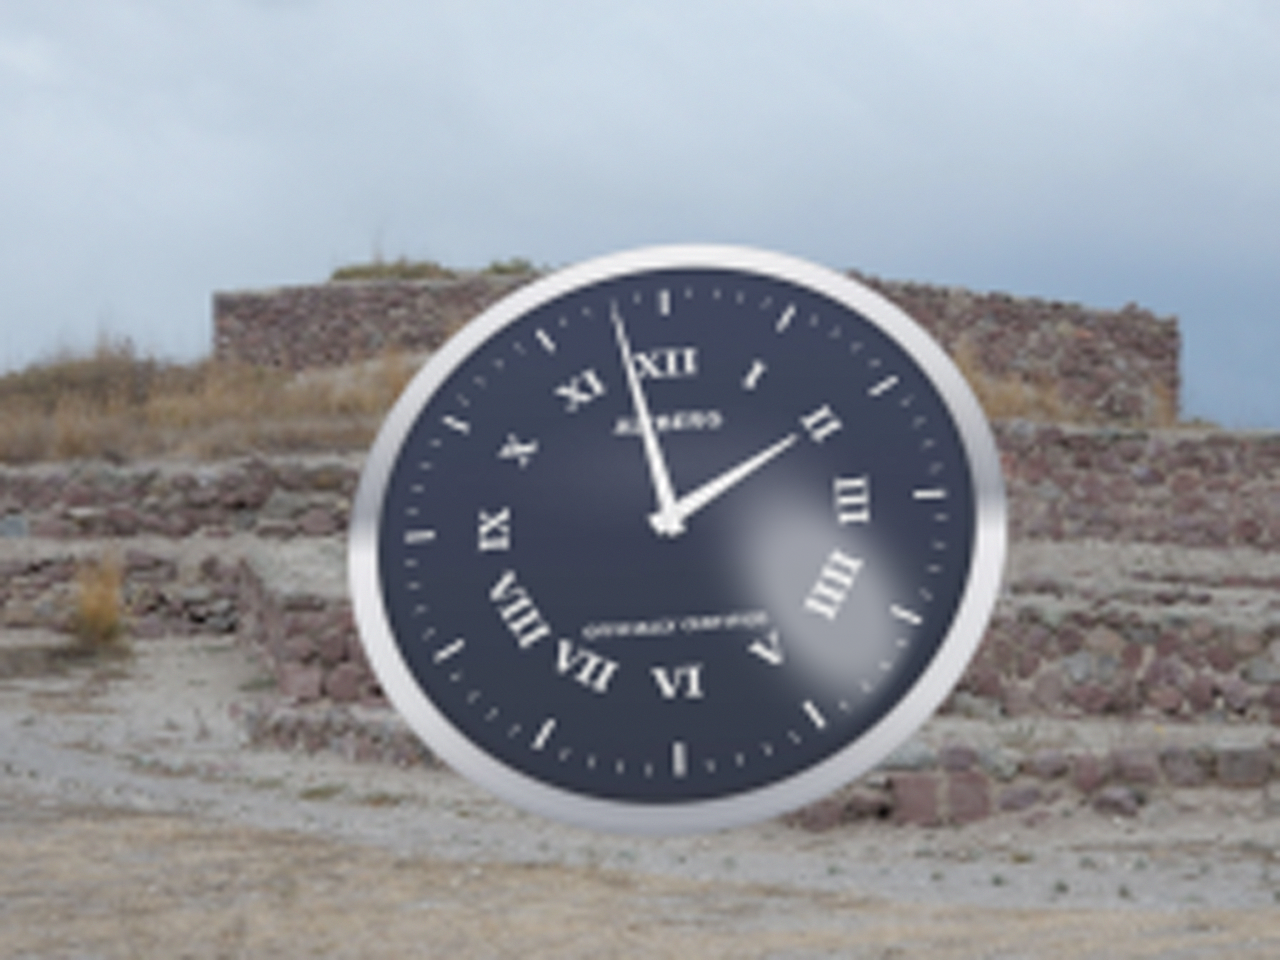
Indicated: 1 h 58 min
